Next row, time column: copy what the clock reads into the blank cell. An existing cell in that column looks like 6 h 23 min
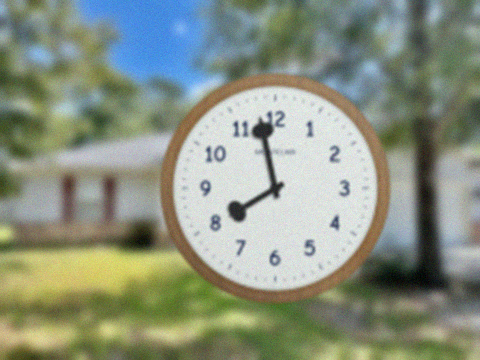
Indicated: 7 h 58 min
